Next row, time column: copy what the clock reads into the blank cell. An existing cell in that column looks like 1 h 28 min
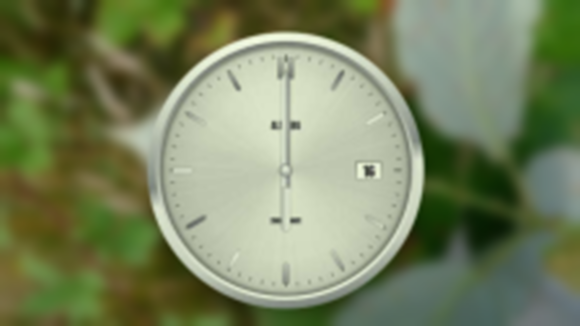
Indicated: 6 h 00 min
